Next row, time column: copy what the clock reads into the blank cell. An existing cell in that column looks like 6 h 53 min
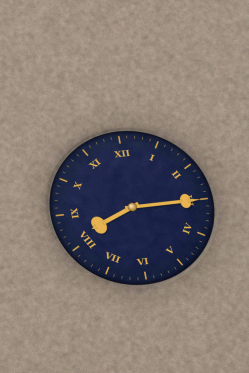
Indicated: 8 h 15 min
